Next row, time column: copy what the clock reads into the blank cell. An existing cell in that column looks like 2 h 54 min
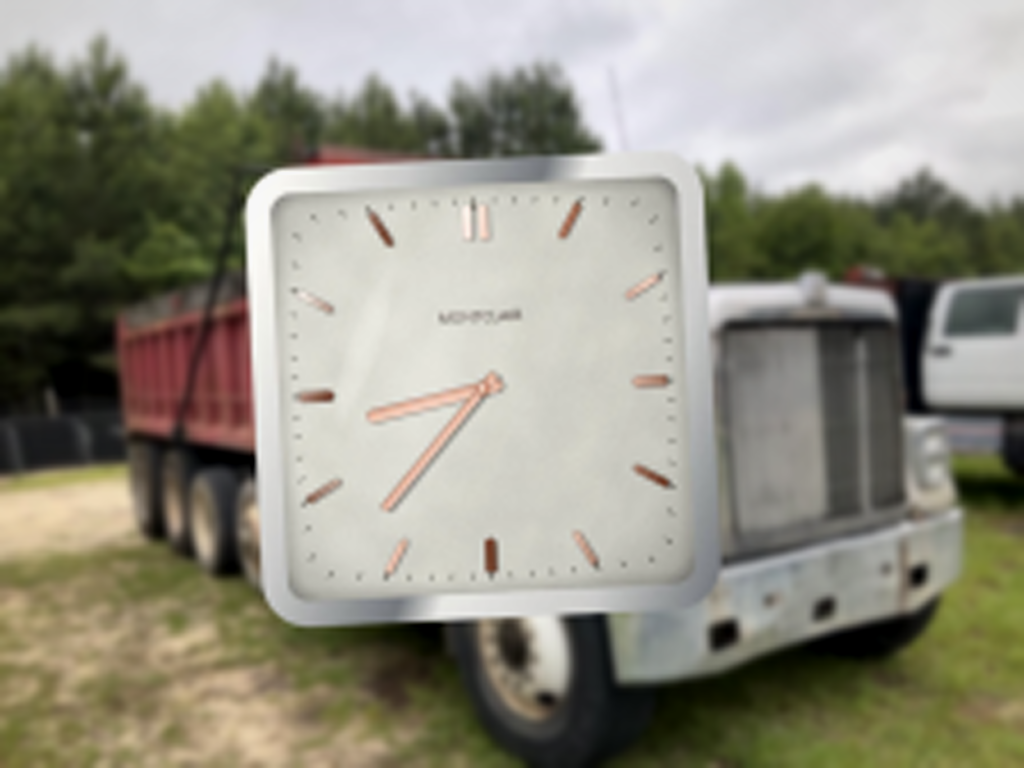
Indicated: 8 h 37 min
